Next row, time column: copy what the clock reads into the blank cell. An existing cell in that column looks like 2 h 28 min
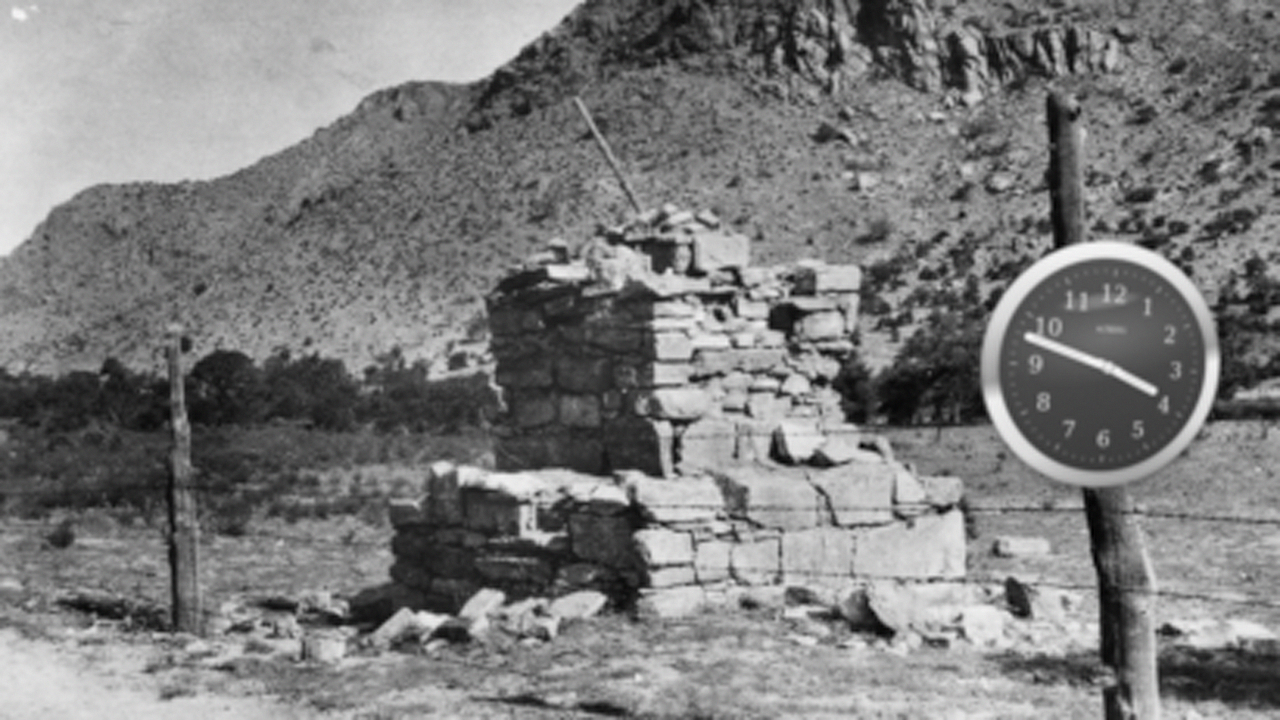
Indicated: 3 h 48 min
